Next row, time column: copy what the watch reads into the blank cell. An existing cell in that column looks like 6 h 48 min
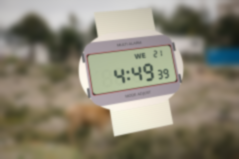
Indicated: 4 h 49 min
